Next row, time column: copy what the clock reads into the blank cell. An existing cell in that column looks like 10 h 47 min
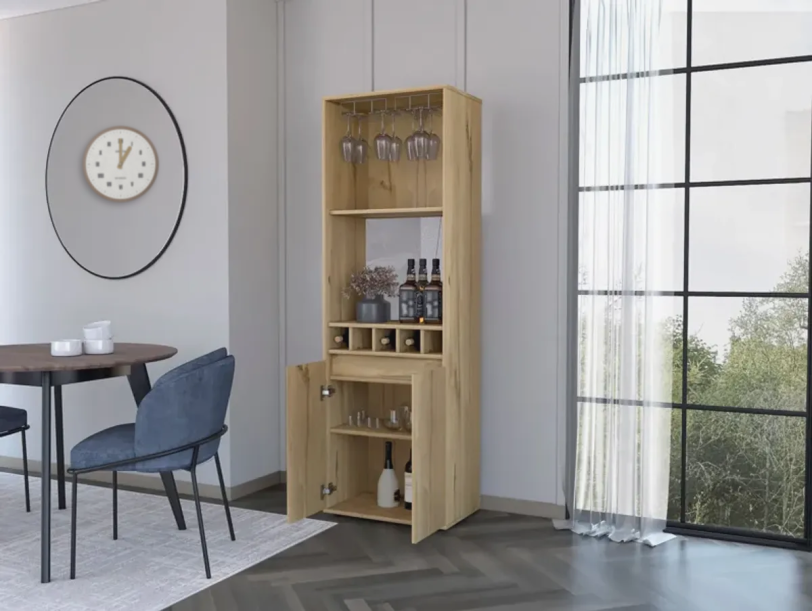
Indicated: 1 h 00 min
